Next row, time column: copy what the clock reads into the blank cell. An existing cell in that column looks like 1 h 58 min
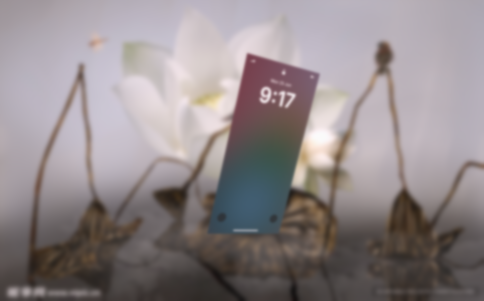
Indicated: 9 h 17 min
